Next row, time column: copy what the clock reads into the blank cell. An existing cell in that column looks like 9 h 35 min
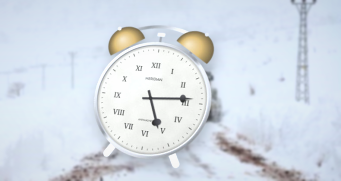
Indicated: 5 h 14 min
